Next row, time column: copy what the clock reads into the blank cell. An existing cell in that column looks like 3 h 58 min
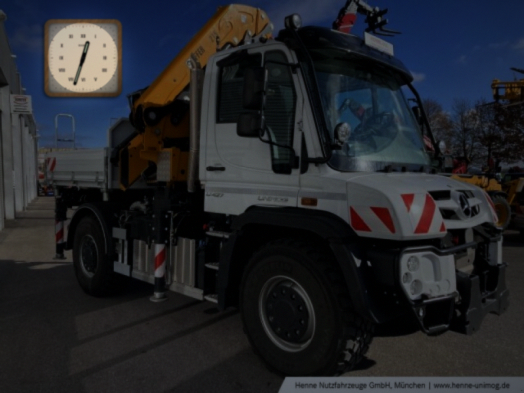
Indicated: 12 h 33 min
